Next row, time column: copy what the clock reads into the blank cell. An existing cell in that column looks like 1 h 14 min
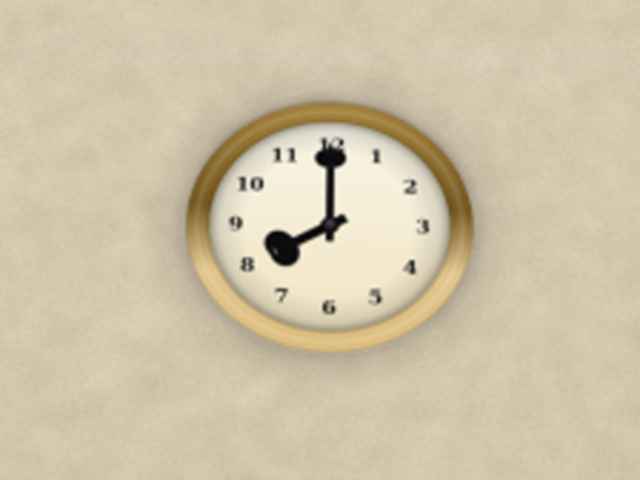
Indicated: 8 h 00 min
